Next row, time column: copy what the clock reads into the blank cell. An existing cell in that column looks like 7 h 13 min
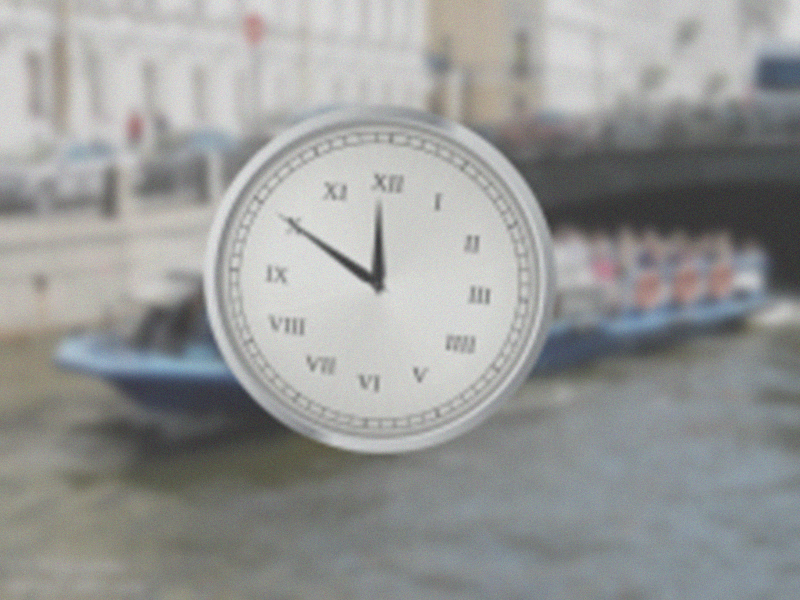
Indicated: 11 h 50 min
